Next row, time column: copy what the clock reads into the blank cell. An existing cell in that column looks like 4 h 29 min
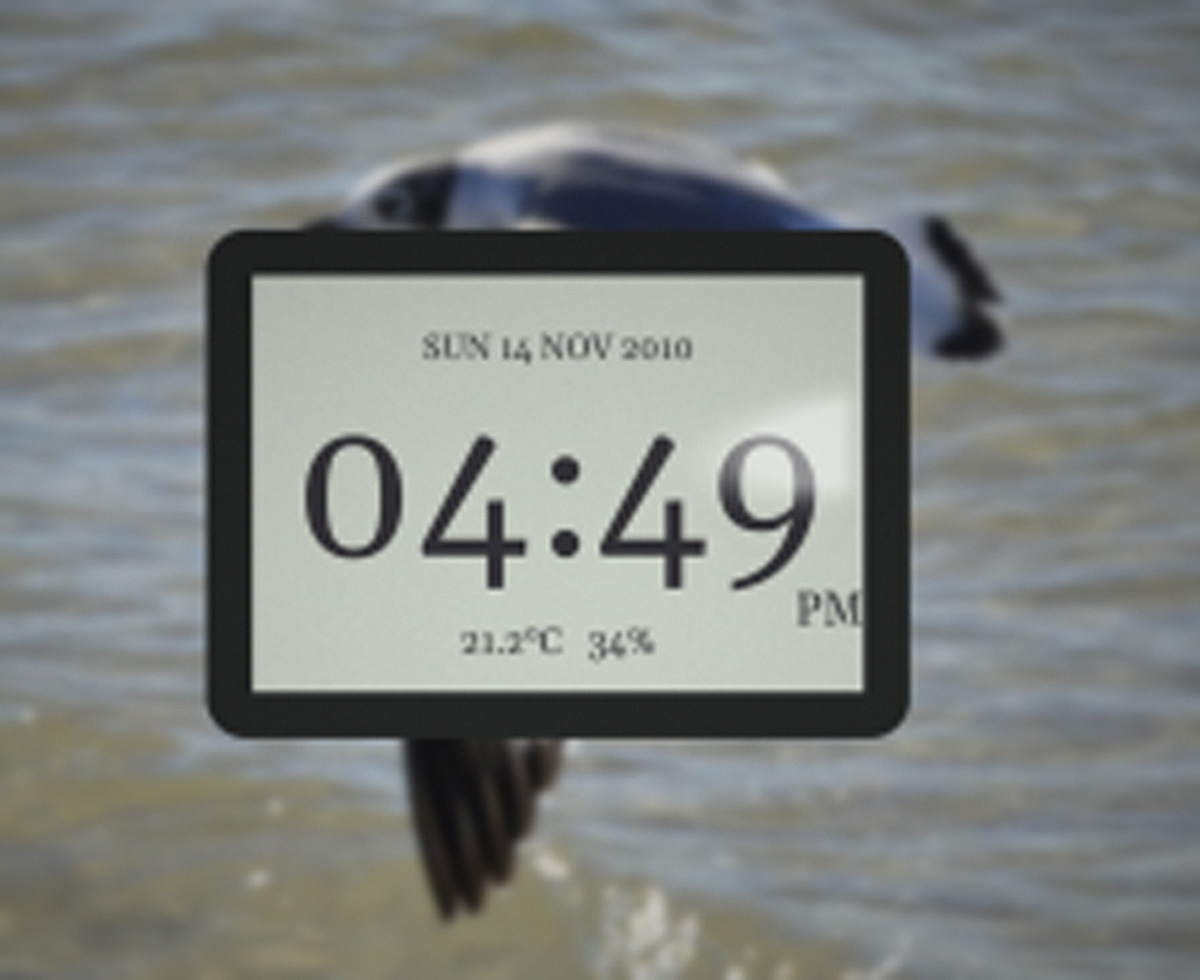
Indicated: 4 h 49 min
